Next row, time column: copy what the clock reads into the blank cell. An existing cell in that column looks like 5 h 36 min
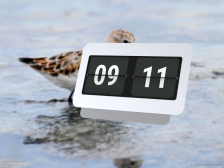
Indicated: 9 h 11 min
